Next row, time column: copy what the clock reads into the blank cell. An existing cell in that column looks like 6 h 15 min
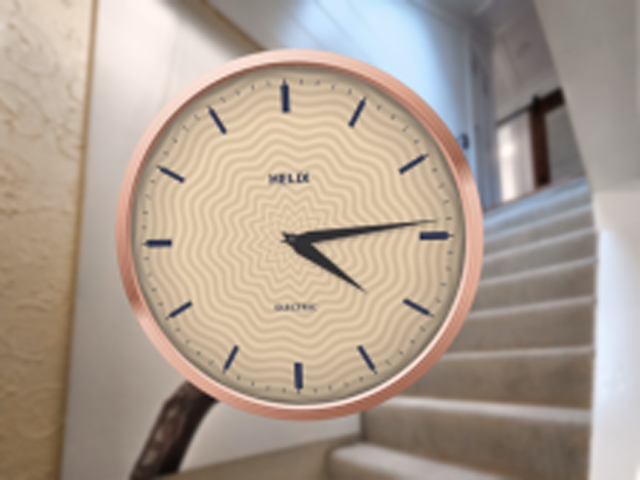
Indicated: 4 h 14 min
